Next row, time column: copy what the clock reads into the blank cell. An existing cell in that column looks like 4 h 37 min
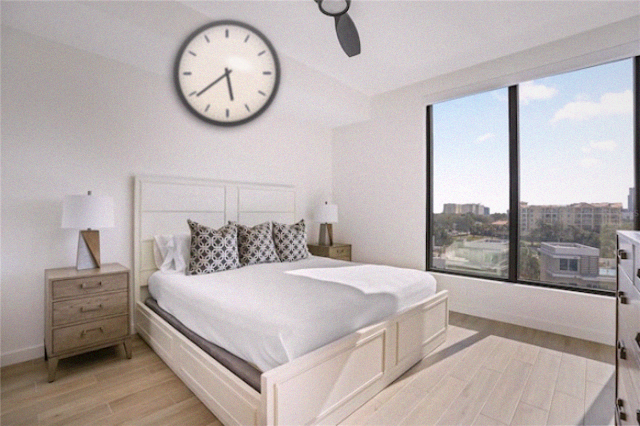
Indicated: 5 h 39 min
